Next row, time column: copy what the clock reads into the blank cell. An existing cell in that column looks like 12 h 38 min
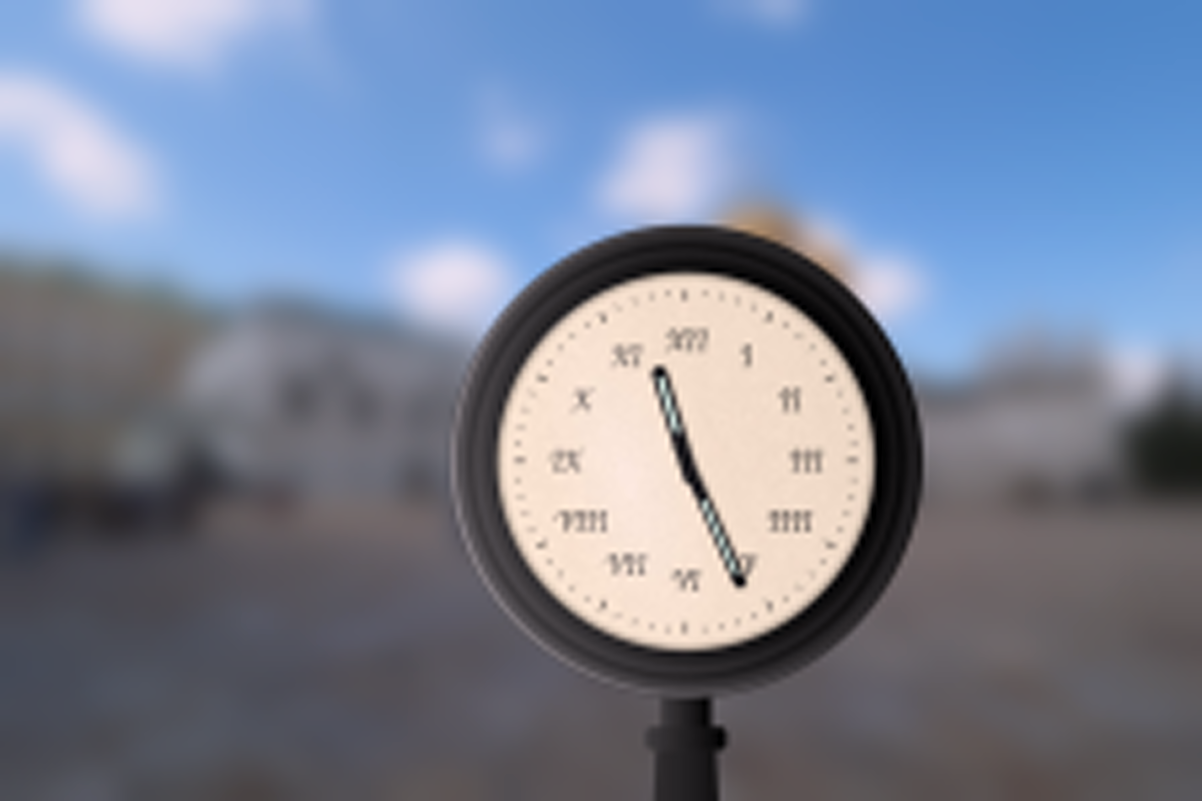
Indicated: 11 h 26 min
